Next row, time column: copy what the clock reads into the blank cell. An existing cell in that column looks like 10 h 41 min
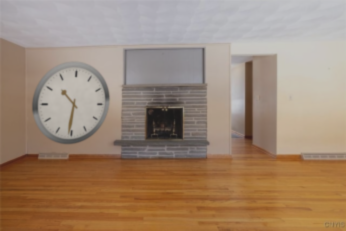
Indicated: 10 h 31 min
